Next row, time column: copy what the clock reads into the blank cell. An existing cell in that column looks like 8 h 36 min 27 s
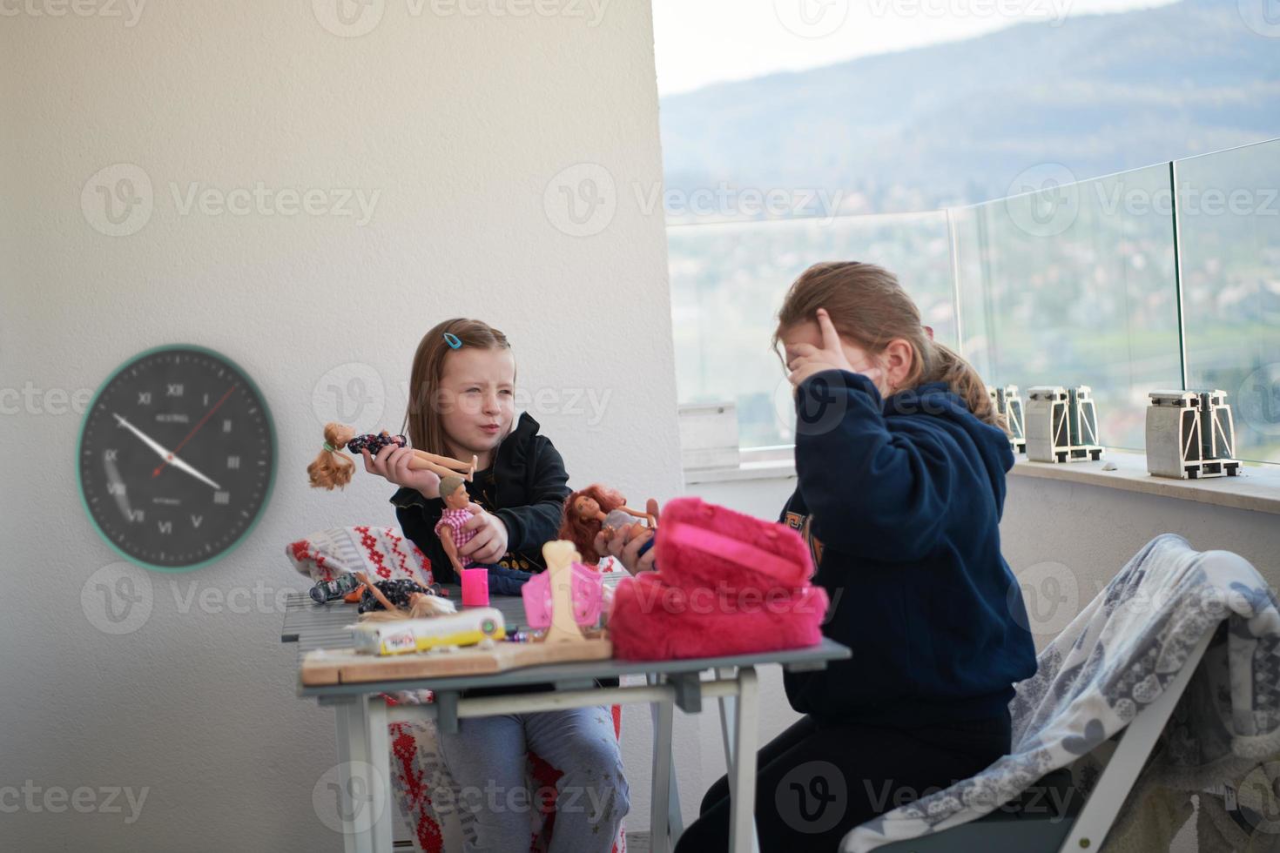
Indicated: 3 h 50 min 07 s
